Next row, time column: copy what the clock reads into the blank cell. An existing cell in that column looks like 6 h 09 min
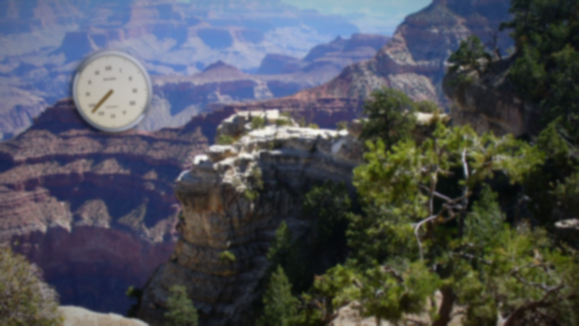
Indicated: 7 h 38 min
